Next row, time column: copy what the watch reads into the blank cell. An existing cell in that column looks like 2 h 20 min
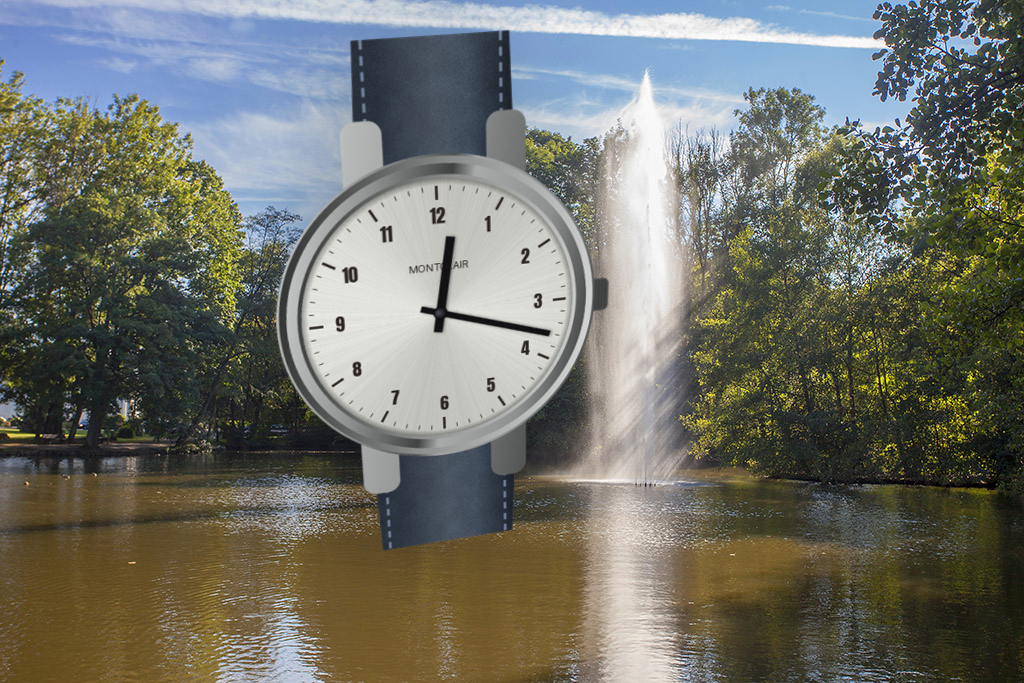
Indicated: 12 h 18 min
